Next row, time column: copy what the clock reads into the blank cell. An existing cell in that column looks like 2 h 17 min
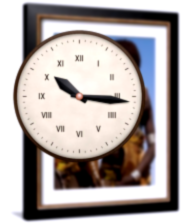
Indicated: 10 h 16 min
